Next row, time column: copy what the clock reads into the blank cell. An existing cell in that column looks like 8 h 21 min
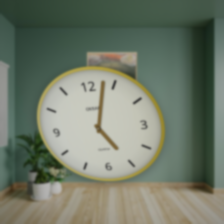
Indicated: 5 h 03 min
